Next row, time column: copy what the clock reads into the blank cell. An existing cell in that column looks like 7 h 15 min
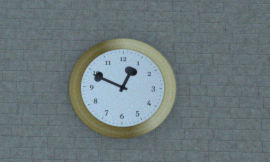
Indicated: 12 h 49 min
